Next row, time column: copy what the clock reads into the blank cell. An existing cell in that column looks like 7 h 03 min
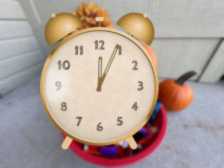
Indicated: 12 h 04 min
